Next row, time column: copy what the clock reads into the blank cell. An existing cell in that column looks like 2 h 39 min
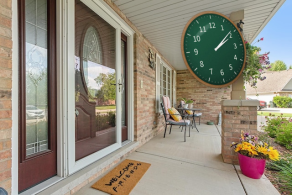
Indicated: 2 h 09 min
